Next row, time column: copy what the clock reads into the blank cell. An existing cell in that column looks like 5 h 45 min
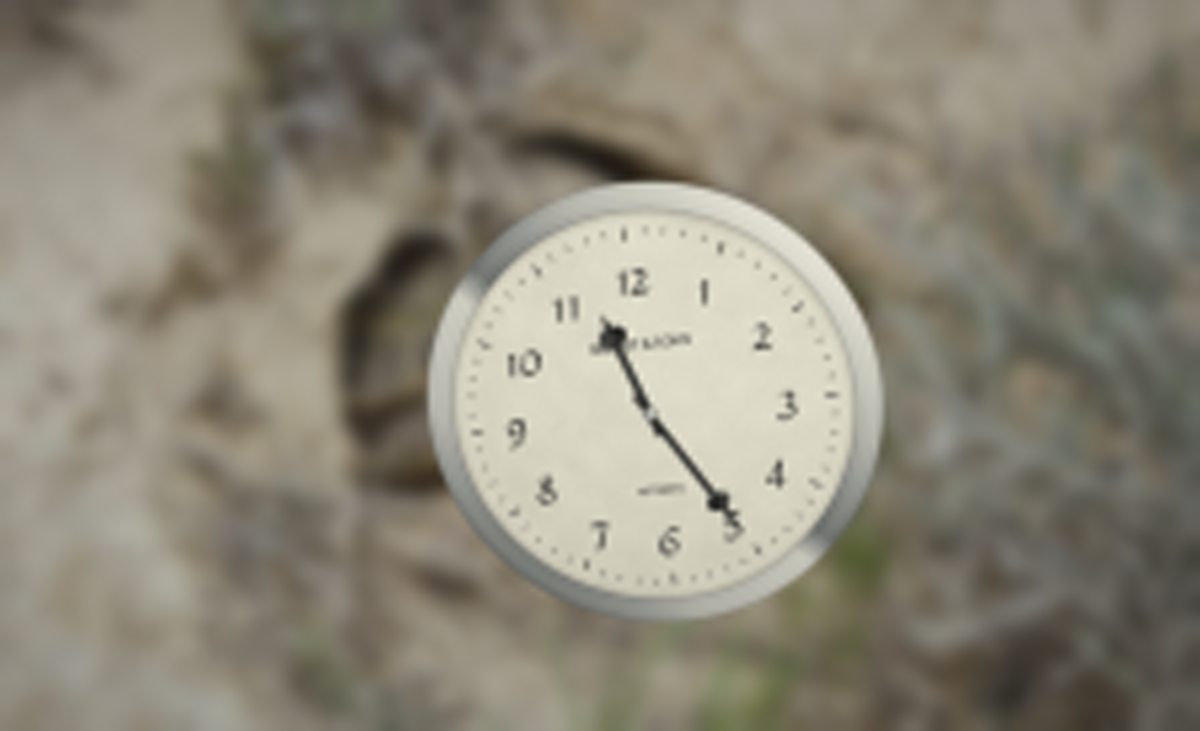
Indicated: 11 h 25 min
